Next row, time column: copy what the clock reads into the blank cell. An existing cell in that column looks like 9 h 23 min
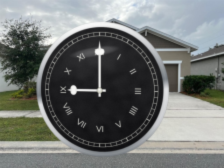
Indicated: 9 h 00 min
